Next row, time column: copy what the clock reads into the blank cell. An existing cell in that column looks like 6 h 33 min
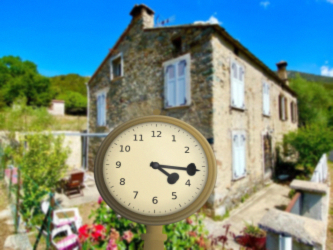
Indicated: 4 h 16 min
